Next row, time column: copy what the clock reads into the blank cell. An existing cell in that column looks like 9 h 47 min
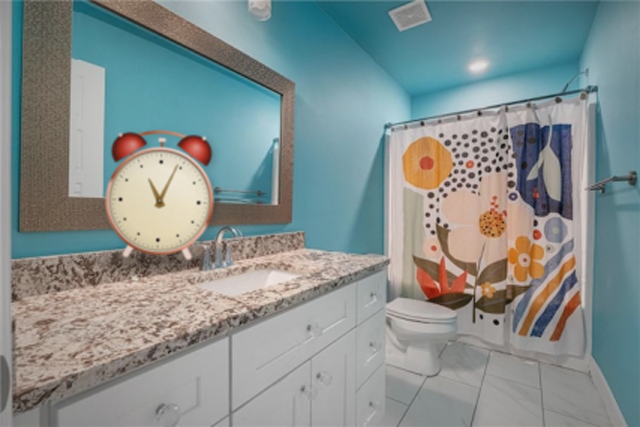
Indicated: 11 h 04 min
